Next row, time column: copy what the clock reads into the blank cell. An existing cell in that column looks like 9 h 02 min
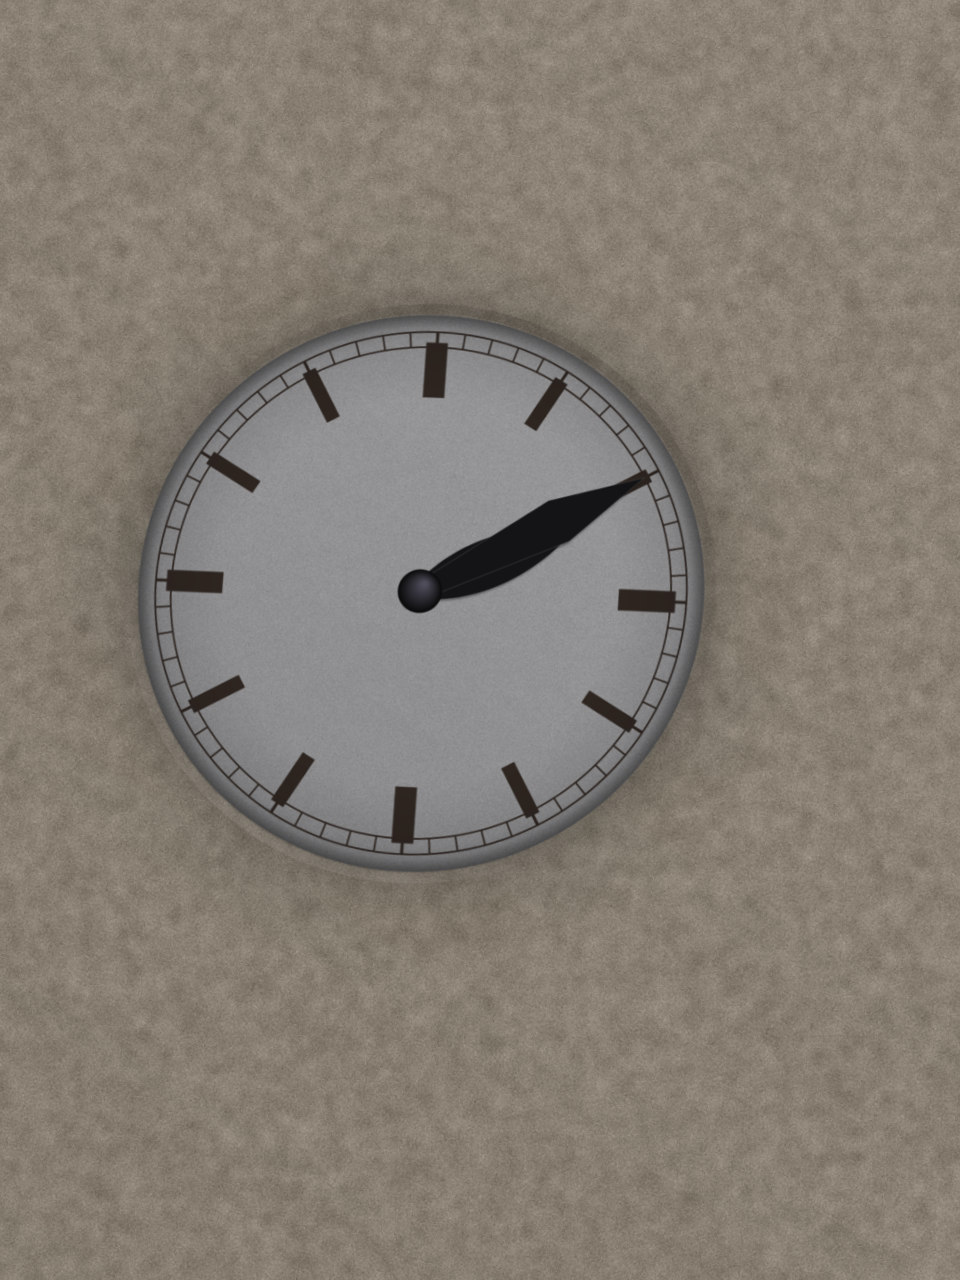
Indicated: 2 h 10 min
